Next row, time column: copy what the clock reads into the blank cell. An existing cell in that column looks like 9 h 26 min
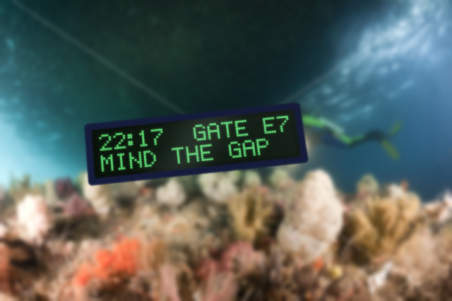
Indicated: 22 h 17 min
